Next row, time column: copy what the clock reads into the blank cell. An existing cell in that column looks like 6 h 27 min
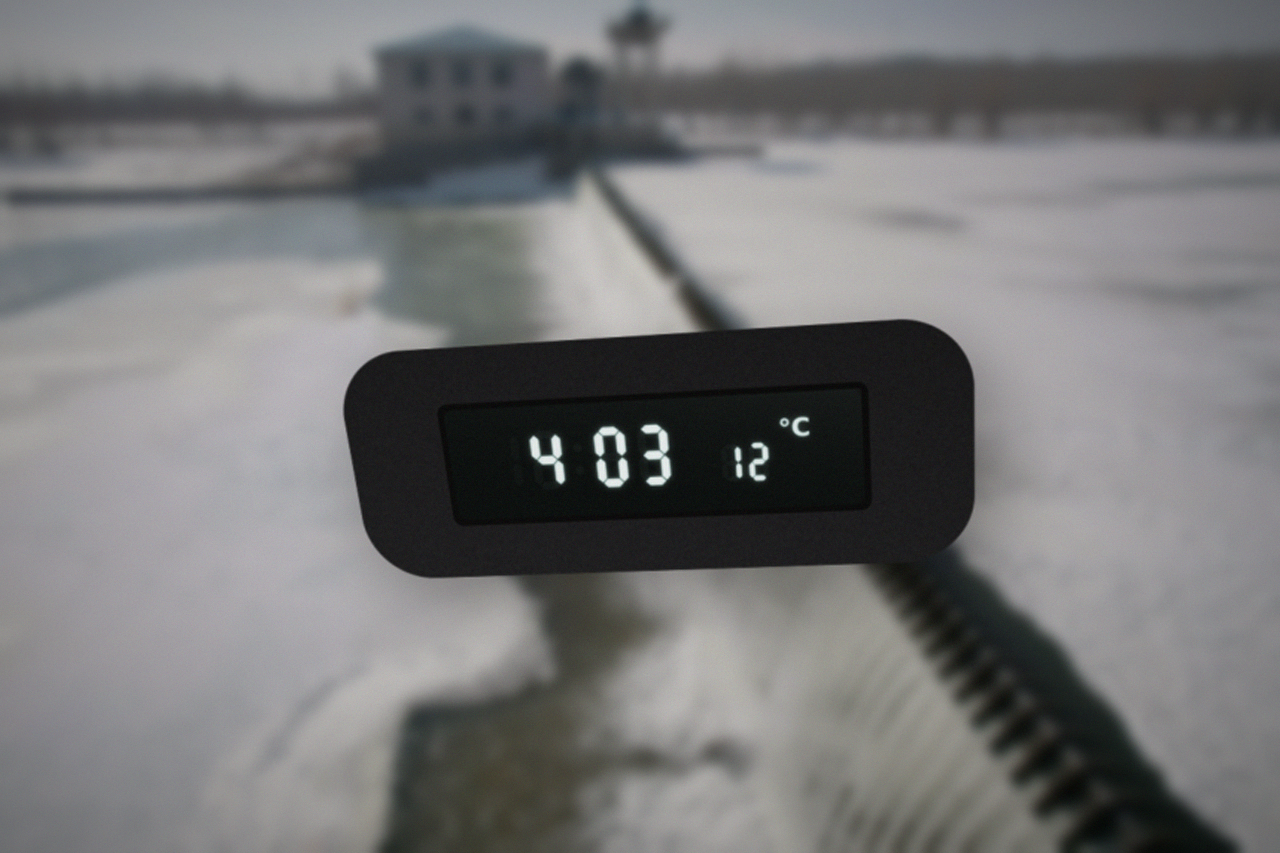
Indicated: 4 h 03 min
